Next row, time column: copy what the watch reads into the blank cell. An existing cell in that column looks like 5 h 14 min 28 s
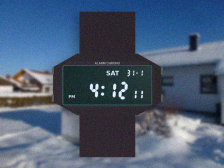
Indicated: 4 h 12 min 11 s
